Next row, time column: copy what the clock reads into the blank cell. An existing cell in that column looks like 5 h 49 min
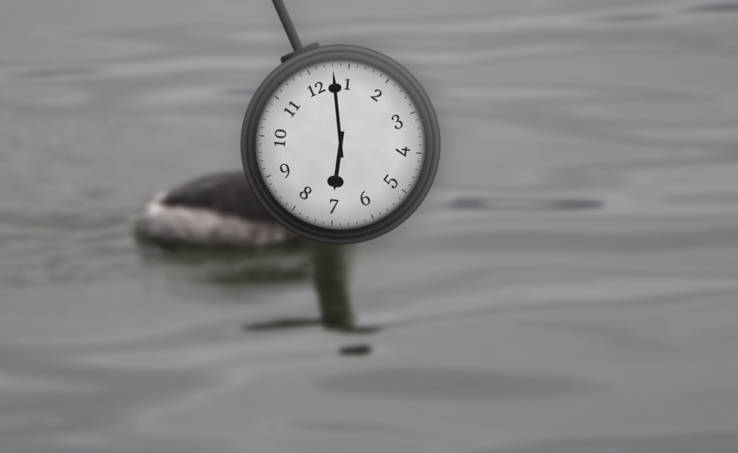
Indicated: 7 h 03 min
